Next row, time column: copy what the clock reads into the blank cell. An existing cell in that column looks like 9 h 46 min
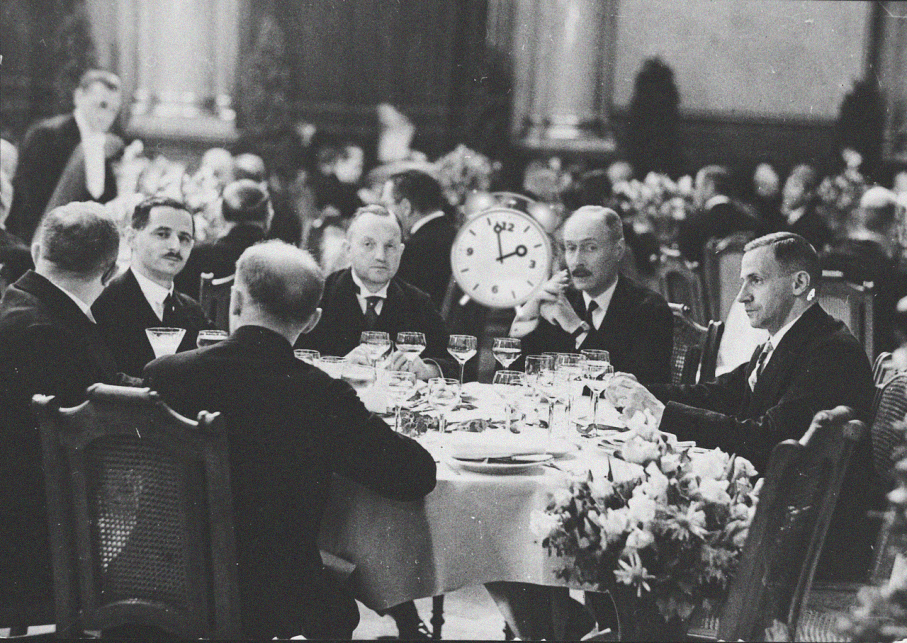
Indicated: 1 h 57 min
